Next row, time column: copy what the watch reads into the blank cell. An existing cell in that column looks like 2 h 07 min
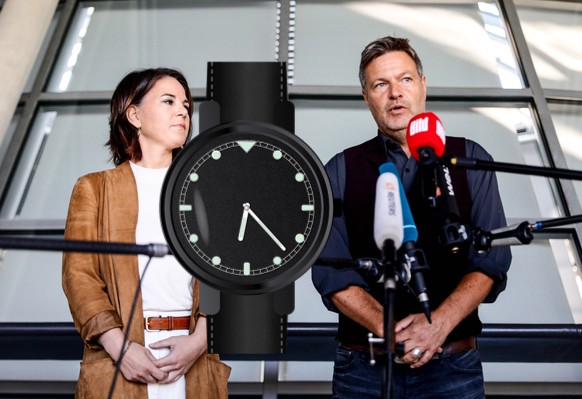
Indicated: 6 h 23 min
